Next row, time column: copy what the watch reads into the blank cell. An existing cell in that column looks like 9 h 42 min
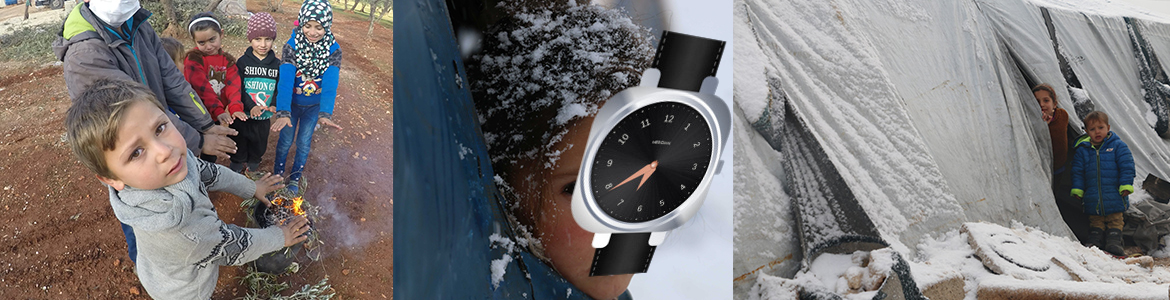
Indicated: 6 h 39 min
